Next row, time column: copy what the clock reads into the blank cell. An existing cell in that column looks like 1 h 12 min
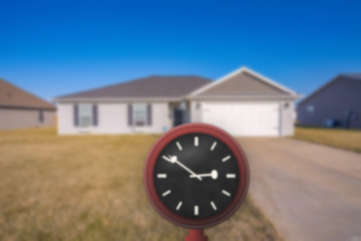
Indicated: 2 h 51 min
